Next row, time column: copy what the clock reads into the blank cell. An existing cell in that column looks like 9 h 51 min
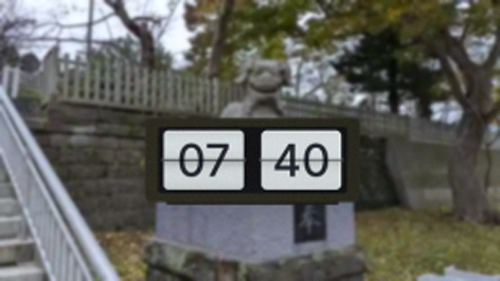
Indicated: 7 h 40 min
